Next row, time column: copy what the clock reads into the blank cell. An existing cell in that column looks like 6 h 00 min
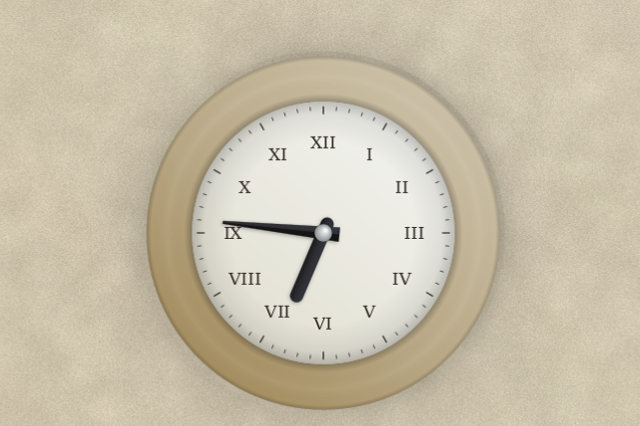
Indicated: 6 h 46 min
